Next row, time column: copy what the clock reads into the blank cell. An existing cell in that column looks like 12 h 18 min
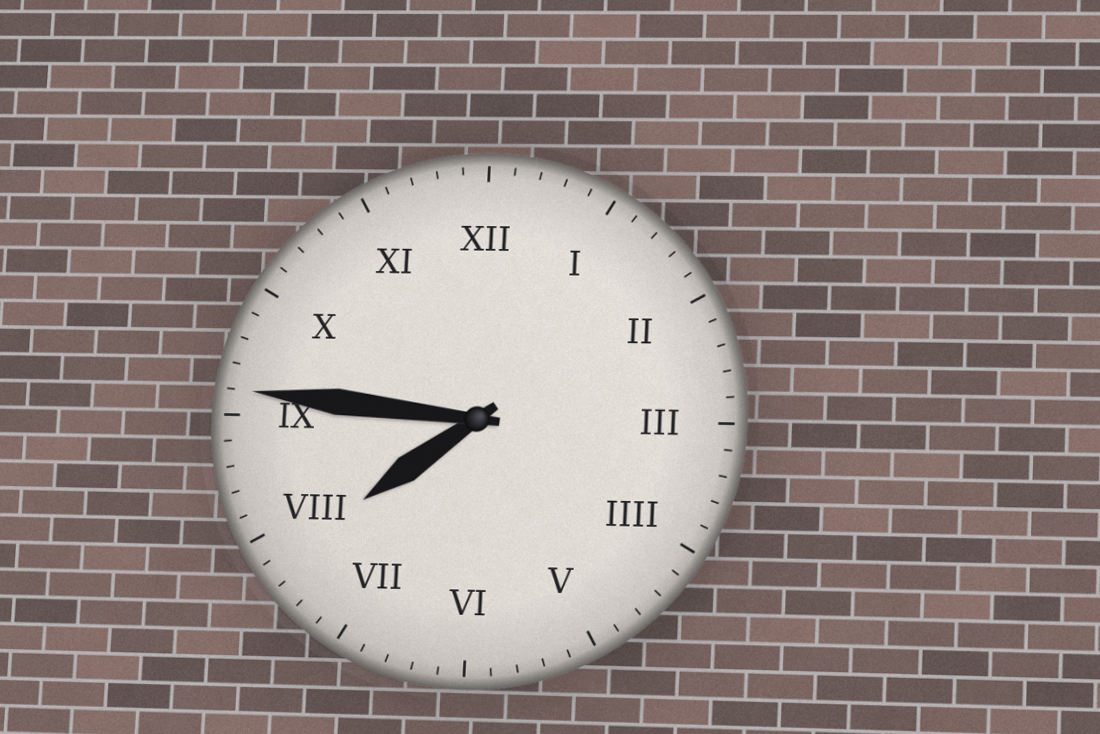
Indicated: 7 h 46 min
